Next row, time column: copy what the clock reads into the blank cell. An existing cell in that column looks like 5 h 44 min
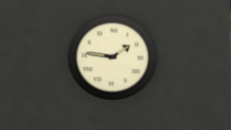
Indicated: 1 h 46 min
